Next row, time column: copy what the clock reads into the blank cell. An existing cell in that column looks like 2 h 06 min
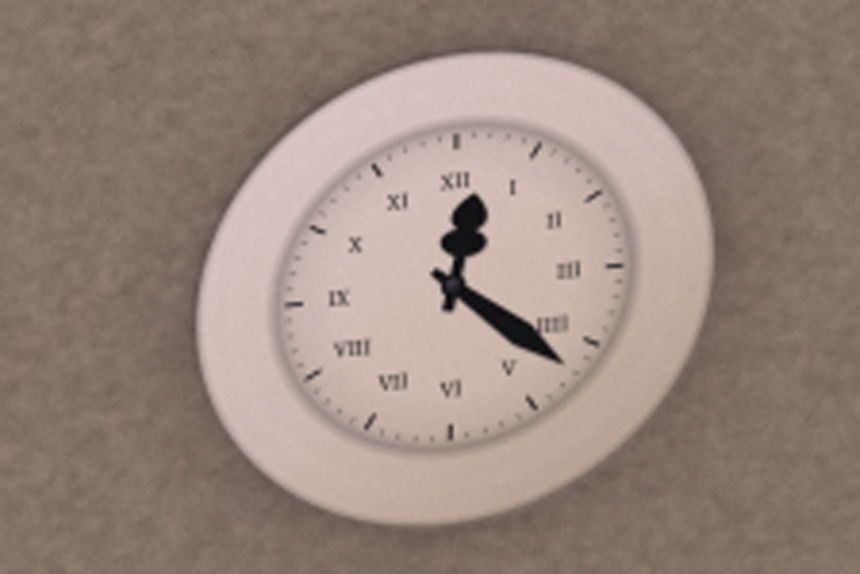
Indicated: 12 h 22 min
